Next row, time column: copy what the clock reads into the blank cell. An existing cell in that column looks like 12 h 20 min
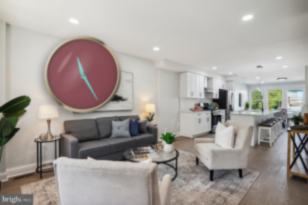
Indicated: 11 h 25 min
